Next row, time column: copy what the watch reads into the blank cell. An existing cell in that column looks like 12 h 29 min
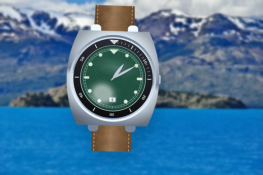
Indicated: 1 h 10 min
